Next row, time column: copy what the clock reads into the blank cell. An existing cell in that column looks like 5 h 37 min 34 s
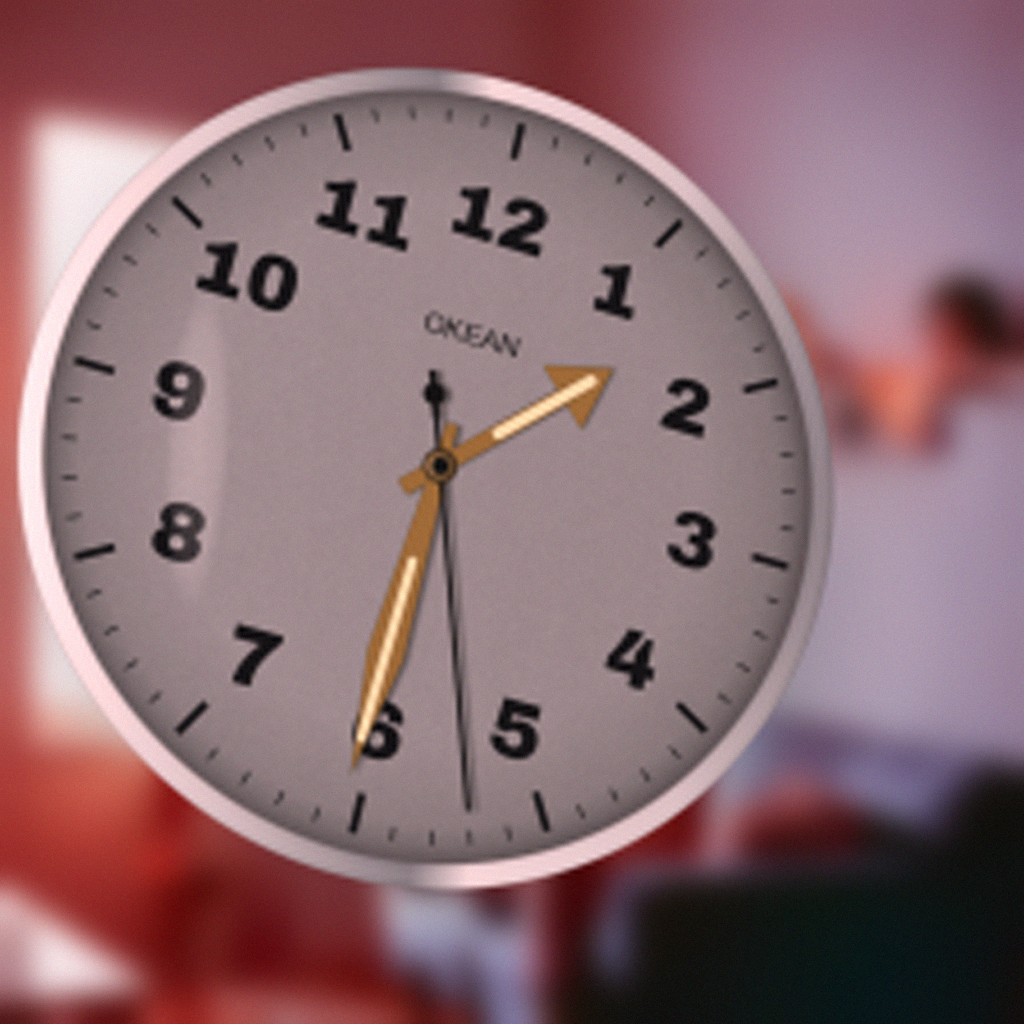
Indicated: 1 h 30 min 27 s
